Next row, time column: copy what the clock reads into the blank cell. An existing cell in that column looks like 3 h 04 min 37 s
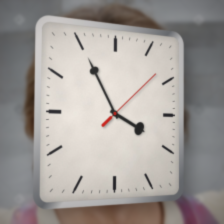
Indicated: 3 h 55 min 08 s
